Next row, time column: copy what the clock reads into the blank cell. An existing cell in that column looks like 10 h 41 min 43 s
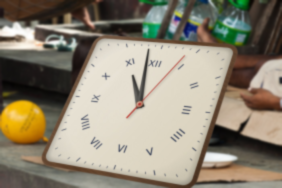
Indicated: 10 h 58 min 04 s
